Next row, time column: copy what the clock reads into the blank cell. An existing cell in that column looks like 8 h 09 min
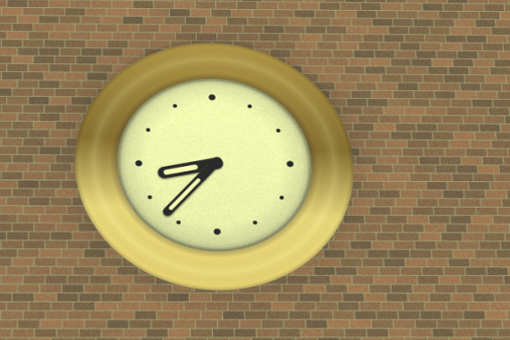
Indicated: 8 h 37 min
